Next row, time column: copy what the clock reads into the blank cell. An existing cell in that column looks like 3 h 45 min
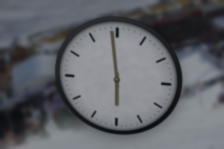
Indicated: 5 h 59 min
